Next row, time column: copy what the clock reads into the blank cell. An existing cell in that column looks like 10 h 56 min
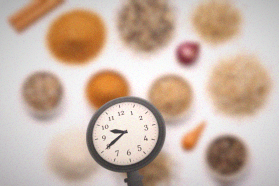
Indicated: 9 h 40 min
